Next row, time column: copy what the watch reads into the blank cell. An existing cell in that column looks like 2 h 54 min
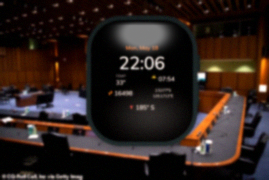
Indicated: 22 h 06 min
